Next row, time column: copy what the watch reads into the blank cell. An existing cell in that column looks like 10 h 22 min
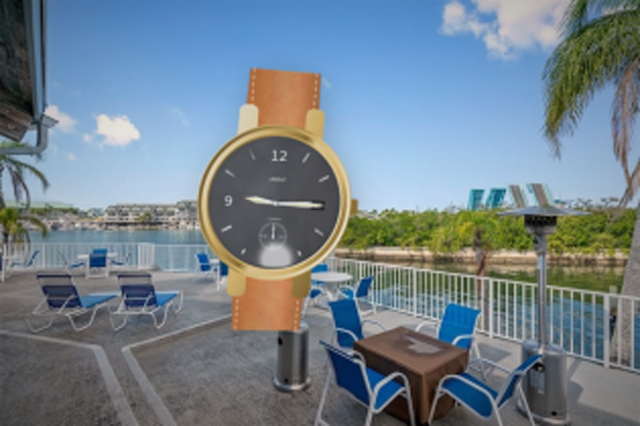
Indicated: 9 h 15 min
